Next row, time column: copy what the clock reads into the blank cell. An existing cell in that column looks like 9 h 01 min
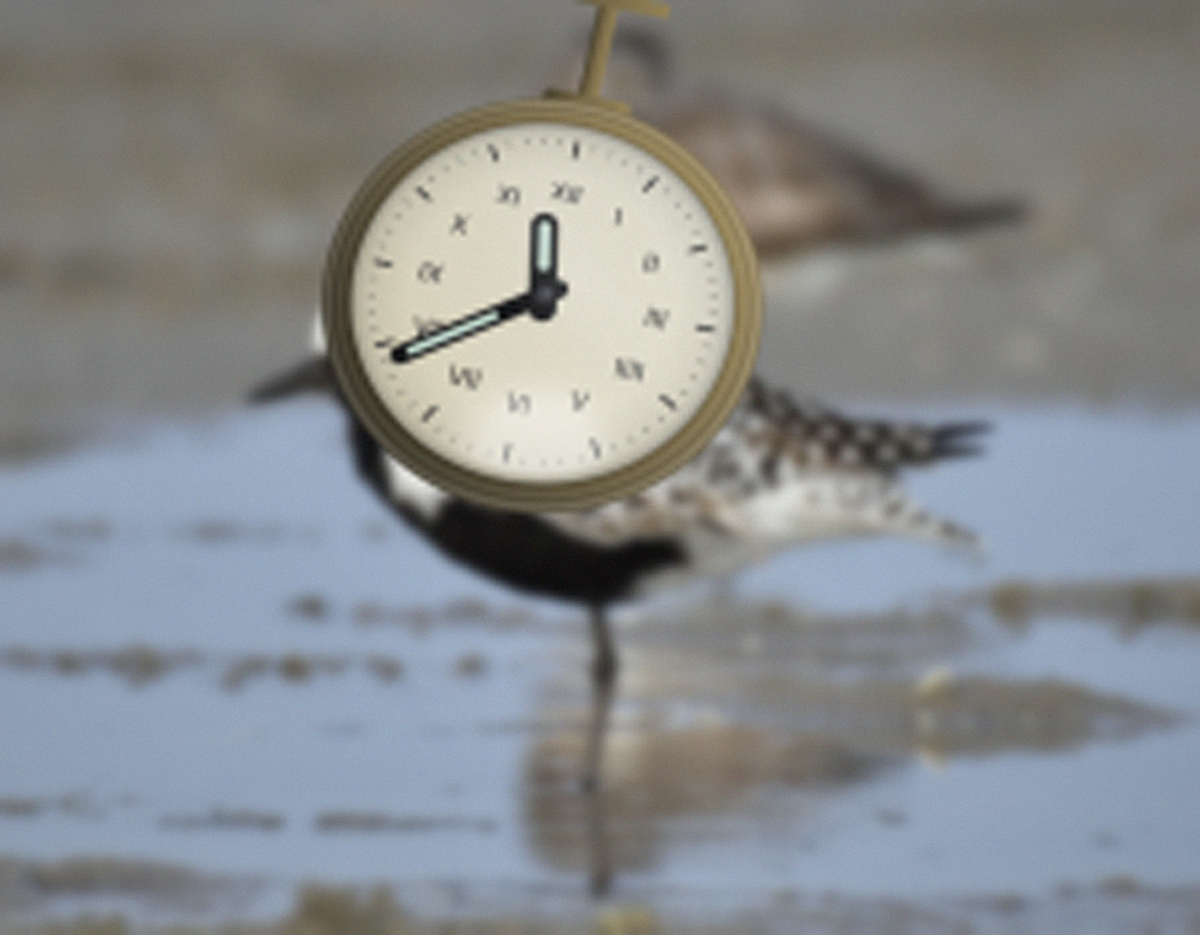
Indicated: 11 h 39 min
